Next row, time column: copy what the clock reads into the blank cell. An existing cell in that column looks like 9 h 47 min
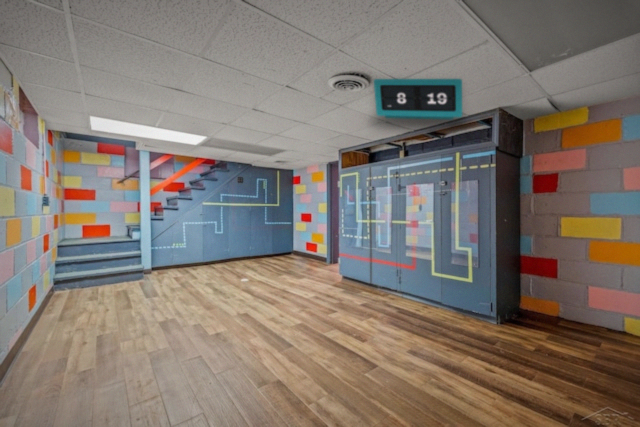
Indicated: 8 h 19 min
